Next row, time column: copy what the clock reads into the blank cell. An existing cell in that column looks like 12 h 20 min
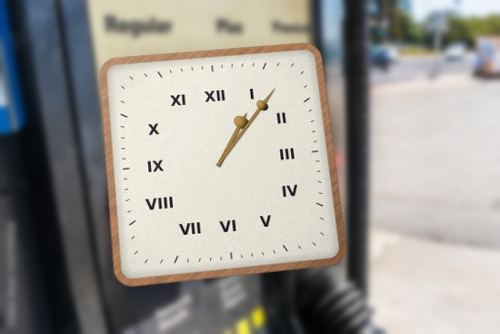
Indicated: 1 h 07 min
